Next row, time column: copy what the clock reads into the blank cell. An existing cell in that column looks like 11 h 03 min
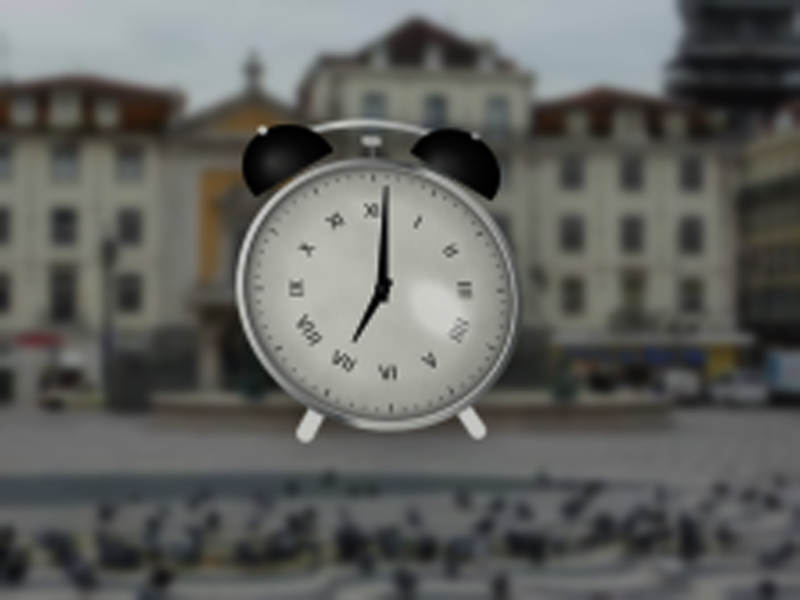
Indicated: 7 h 01 min
